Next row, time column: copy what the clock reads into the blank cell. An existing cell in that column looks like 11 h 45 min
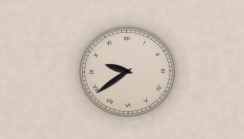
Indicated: 9 h 39 min
